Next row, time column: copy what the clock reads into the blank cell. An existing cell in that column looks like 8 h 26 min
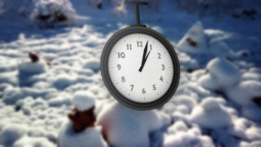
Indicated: 1 h 03 min
